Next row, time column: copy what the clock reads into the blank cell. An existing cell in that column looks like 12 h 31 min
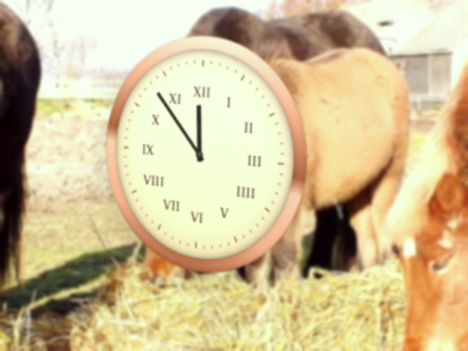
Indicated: 11 h 53 min
